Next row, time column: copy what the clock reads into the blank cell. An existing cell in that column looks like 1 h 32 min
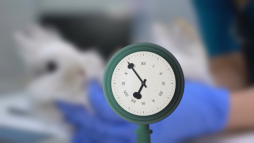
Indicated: 6 h 54 min
